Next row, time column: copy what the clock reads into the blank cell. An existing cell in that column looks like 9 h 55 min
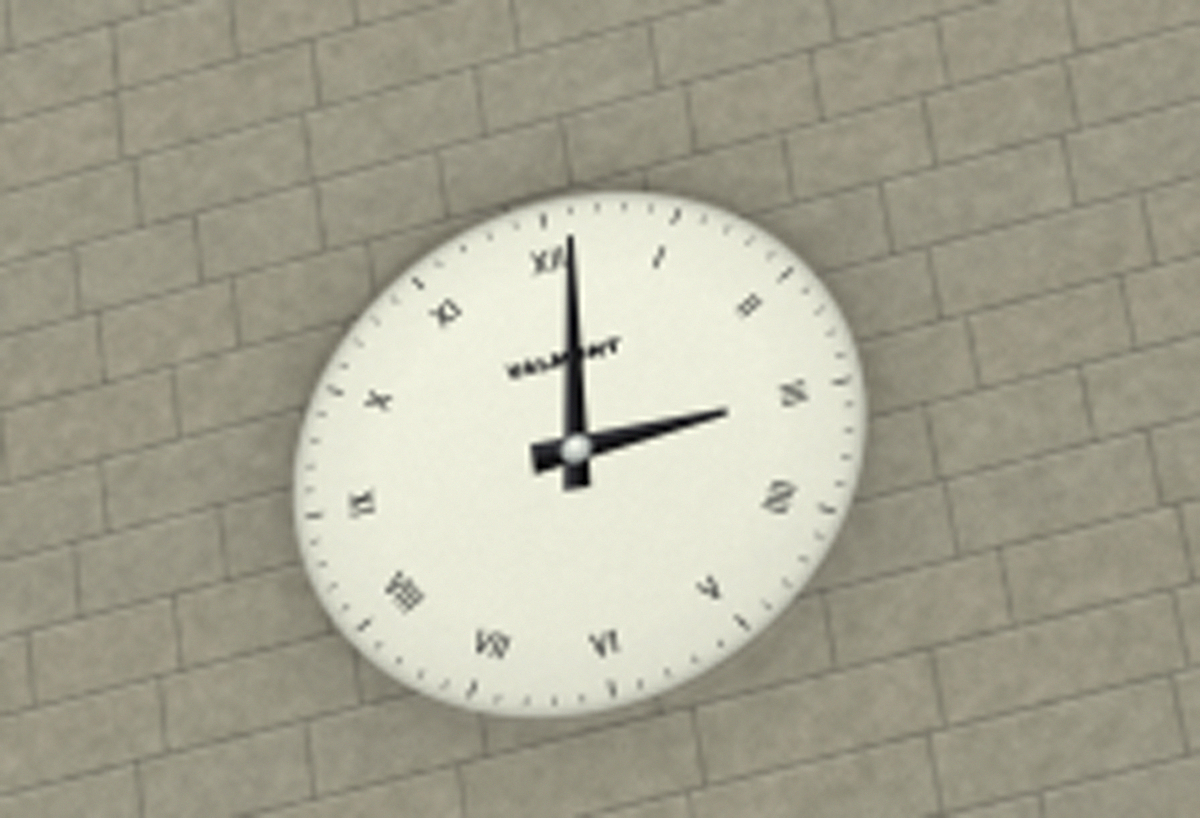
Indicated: 3 h 01 min
